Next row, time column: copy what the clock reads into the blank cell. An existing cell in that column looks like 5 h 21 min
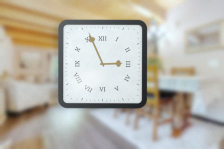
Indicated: 2 h 56 min
